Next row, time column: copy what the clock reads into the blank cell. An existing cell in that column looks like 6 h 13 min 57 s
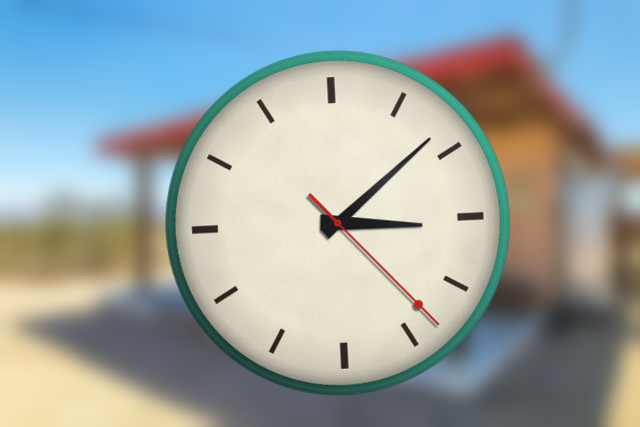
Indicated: 3 h 08 min 23 s
